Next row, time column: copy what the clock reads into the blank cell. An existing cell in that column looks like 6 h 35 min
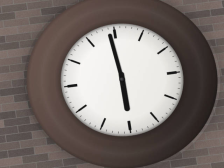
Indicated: 5 h 59 min
